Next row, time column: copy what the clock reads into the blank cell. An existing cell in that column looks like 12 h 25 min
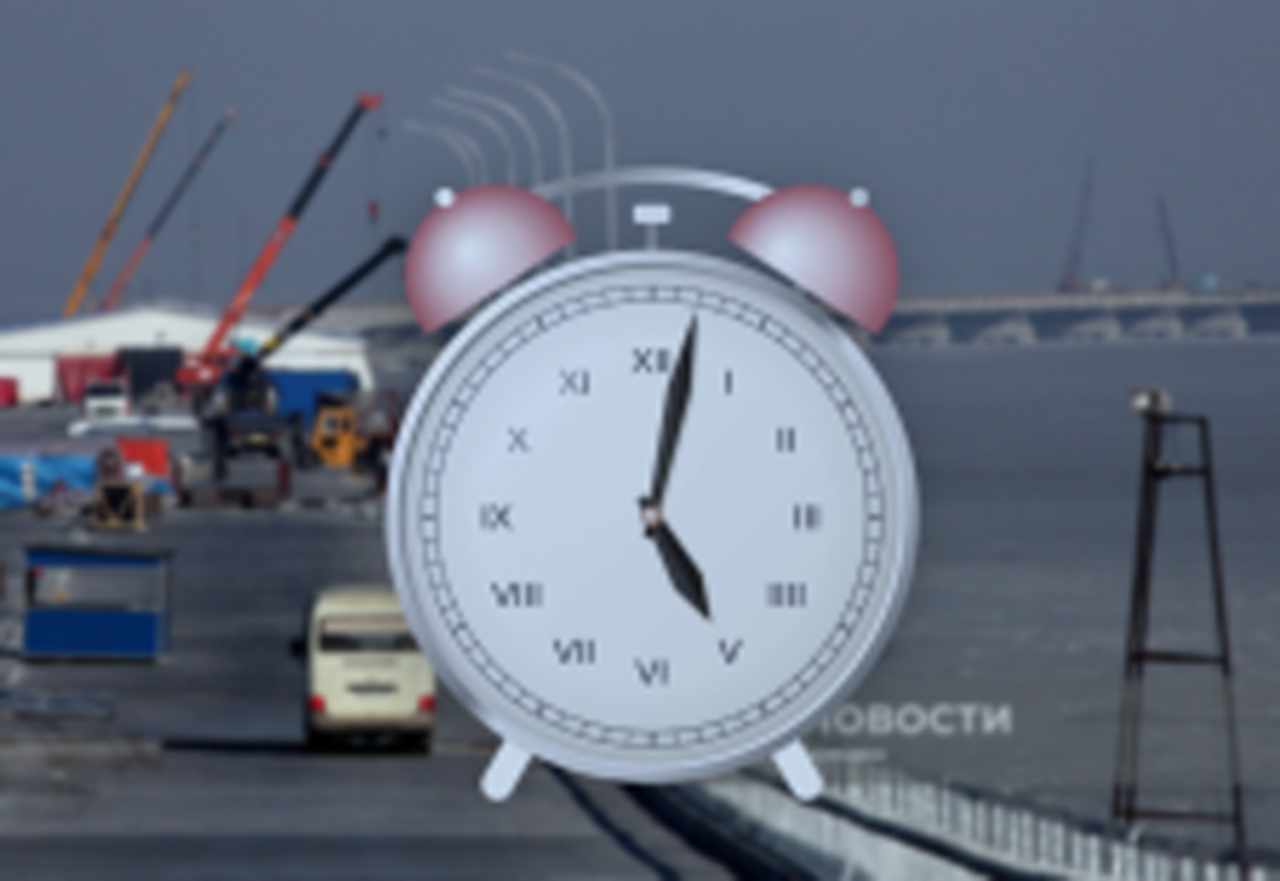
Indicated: 5 h 02 min
